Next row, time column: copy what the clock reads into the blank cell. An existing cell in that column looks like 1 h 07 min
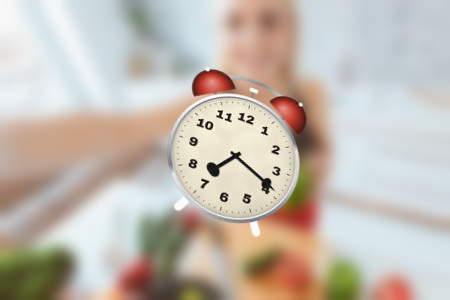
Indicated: 7 h 19 min
